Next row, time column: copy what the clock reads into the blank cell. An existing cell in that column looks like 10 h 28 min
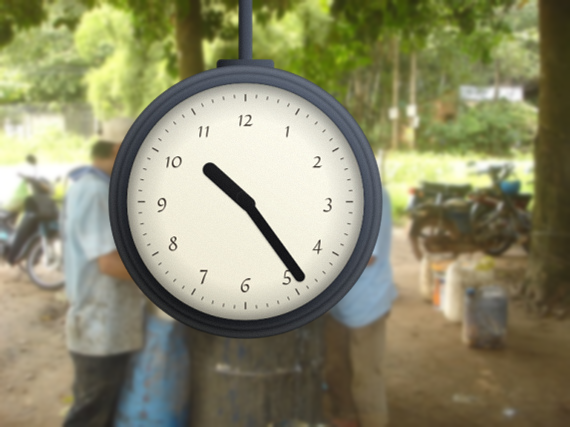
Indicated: 10 h 24 min
